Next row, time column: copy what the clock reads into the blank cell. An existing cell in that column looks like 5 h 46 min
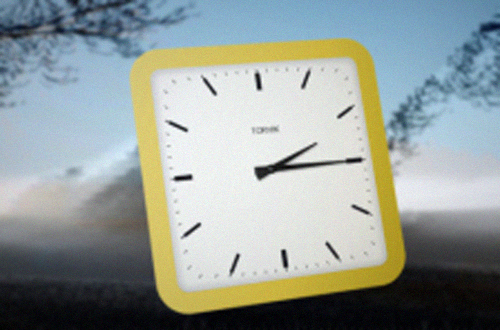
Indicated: 2 h 15 min
